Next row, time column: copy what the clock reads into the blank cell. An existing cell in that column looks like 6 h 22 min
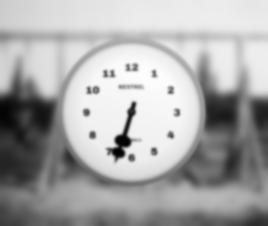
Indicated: 6 h 33 min
